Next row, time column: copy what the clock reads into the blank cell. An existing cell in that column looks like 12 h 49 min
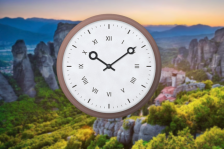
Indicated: 10 h 09 min
